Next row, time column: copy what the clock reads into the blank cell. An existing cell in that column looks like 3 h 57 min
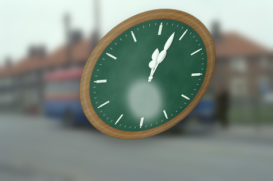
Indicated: 12 h 03 min
